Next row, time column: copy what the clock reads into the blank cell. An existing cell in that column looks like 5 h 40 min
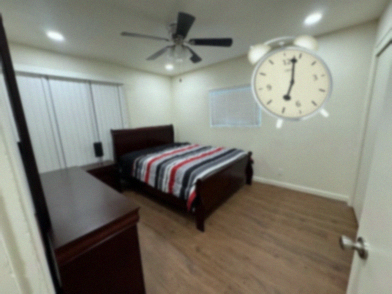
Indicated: 7 h 03 min
